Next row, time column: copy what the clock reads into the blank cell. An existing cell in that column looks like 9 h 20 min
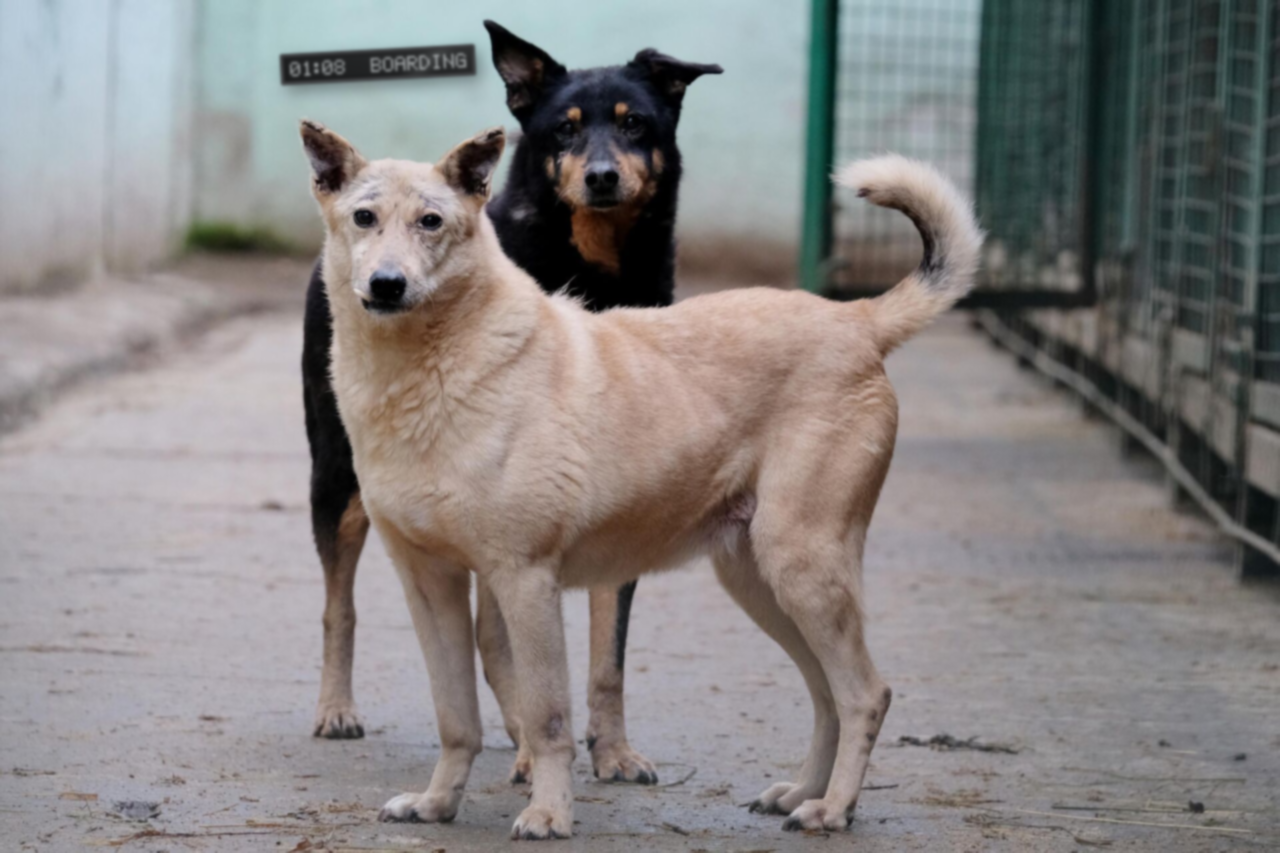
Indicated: 1 h 08 min
